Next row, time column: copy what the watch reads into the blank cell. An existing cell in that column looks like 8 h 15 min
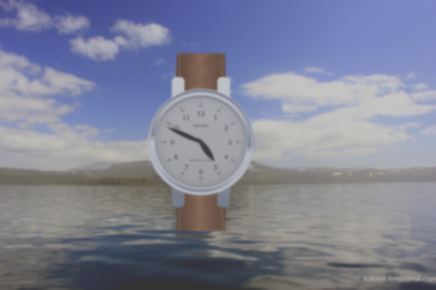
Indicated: 4 h 49 min
